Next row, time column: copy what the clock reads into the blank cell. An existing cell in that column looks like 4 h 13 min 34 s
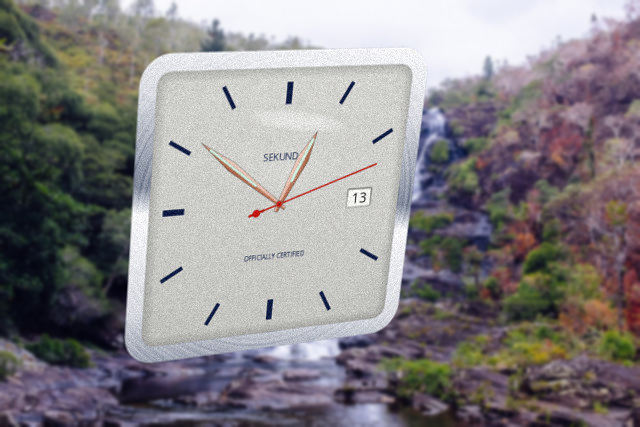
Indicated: 12 h 51 min 12 s
